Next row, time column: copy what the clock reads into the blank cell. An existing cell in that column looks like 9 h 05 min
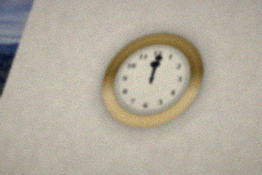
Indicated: 12 h 01 min
